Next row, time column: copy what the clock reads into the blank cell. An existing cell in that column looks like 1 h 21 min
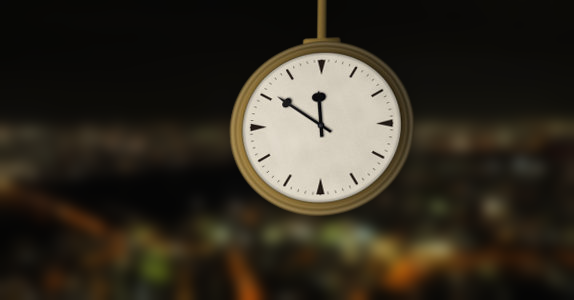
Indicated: 11 h 51 min
